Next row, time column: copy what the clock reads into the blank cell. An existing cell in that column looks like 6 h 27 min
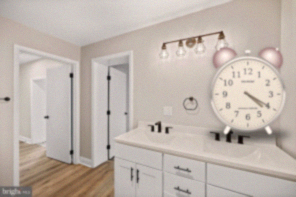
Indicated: 4 h 20 min
